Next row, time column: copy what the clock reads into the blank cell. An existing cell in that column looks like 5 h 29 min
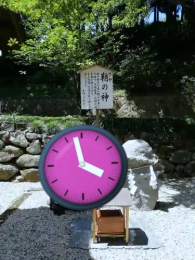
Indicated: 3 h 58 min
